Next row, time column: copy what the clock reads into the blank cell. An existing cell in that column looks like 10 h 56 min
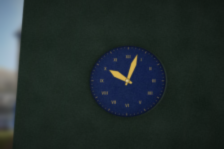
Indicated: 10 h 03 min
